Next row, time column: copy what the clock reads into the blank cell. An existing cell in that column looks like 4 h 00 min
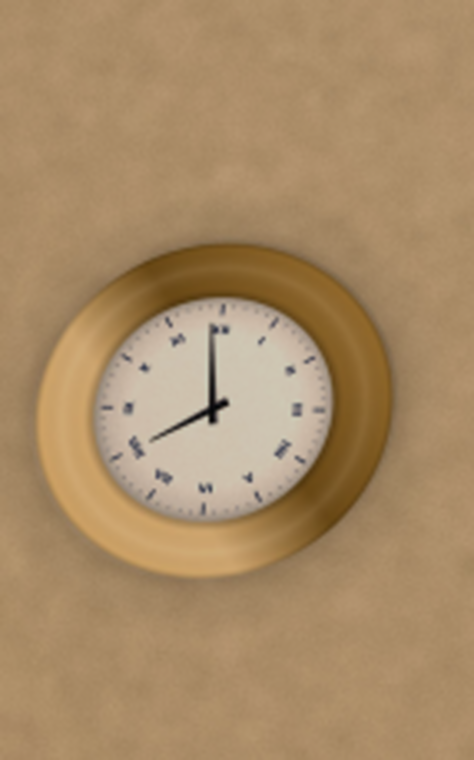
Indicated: 7 h 59 min
